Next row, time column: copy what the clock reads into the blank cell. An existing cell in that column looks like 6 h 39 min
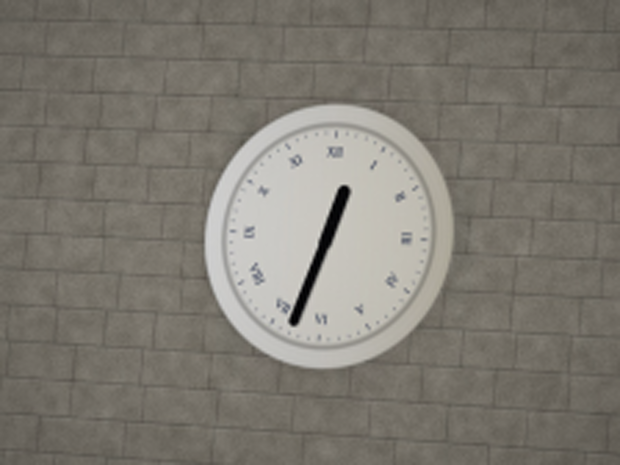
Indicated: 12 h 33 min
